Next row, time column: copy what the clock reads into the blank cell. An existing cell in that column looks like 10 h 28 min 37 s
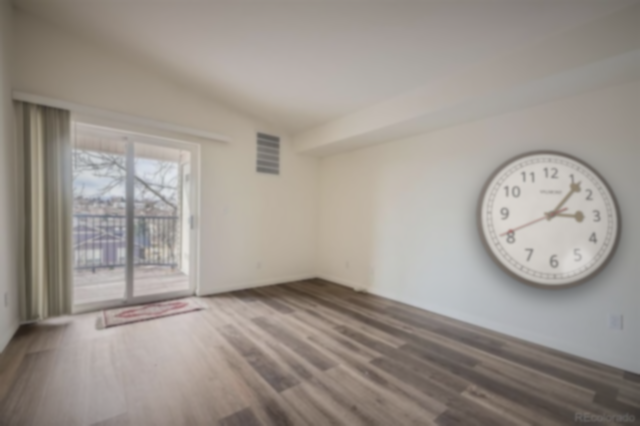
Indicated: 3 h 06 min 41 s
